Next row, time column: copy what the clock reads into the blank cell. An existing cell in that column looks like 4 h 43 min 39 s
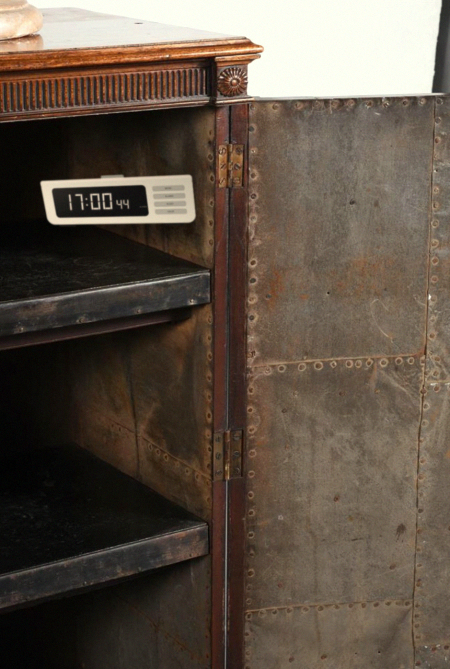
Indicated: 17 h 00 min 44 s
